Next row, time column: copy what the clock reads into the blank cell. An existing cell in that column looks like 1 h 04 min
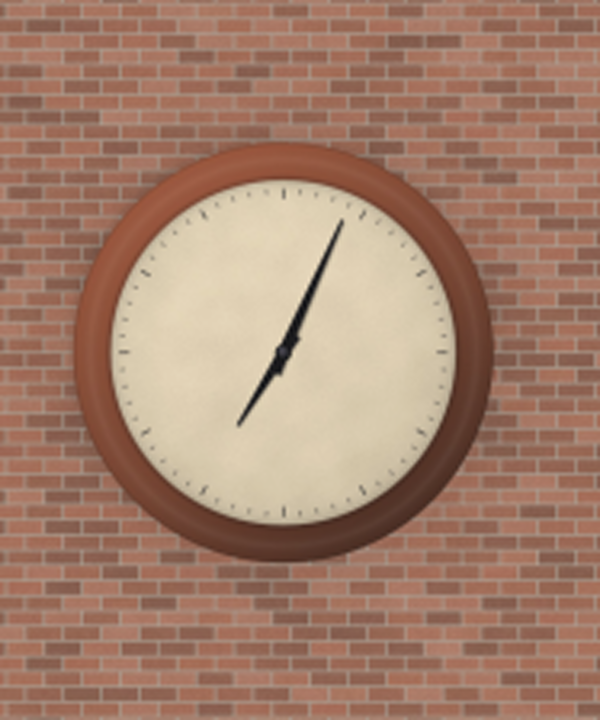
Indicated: 7 h 04 min
